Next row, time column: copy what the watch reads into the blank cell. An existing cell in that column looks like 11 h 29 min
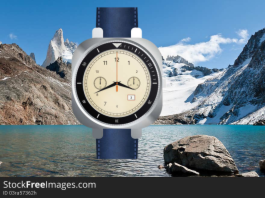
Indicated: 3 h 41 min
